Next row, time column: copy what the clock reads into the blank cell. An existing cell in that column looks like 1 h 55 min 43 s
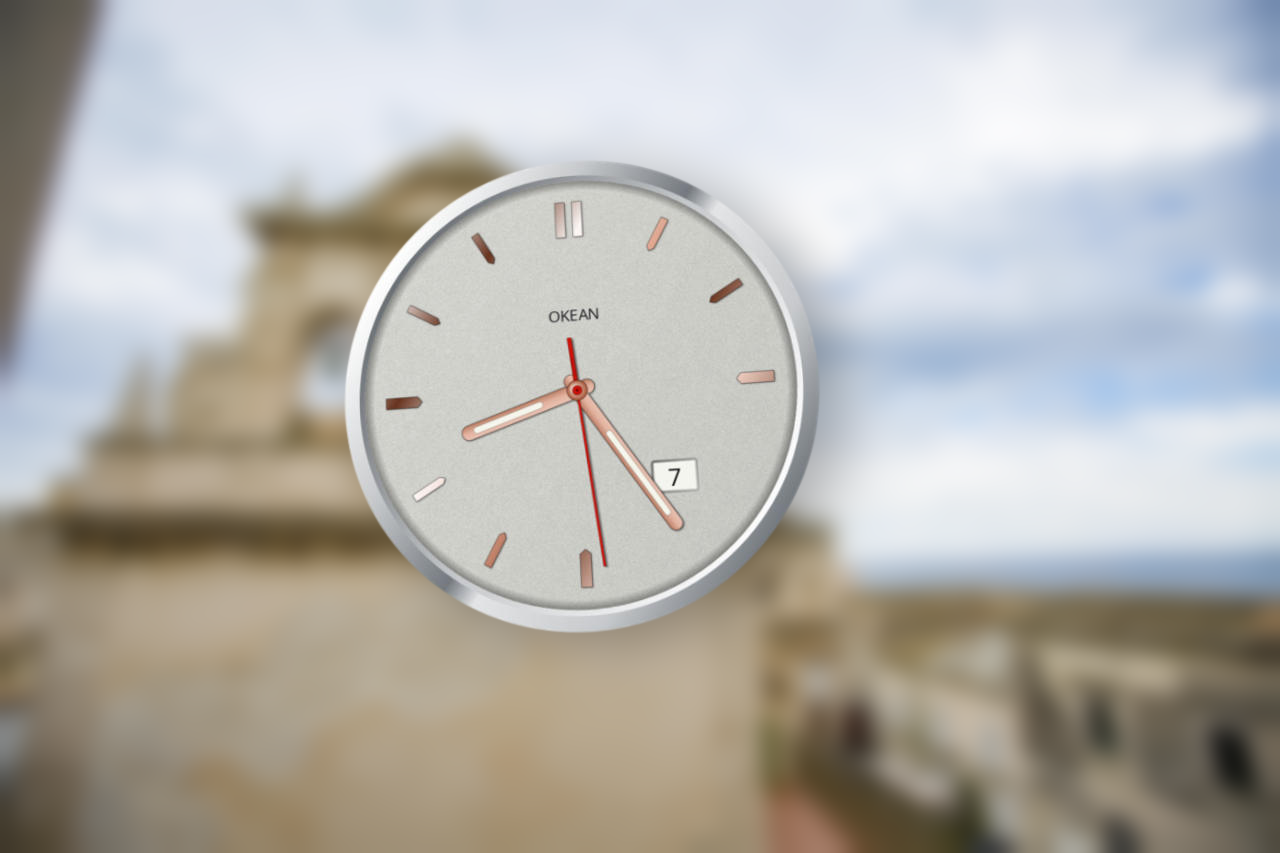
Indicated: 8 h 24 min 29 s
